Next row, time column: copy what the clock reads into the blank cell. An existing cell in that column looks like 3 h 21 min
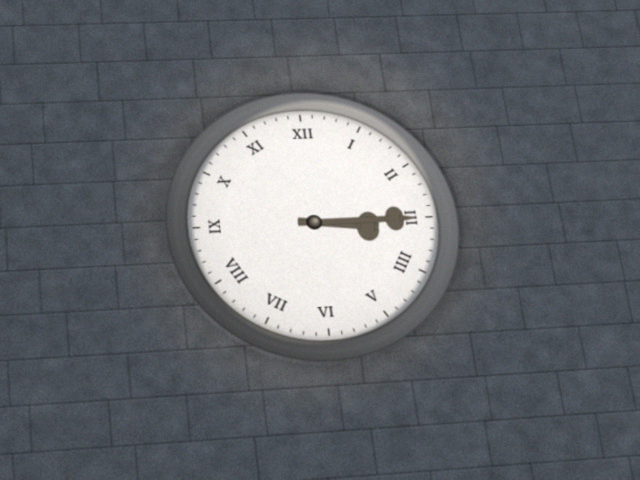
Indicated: 3 h 15 min
